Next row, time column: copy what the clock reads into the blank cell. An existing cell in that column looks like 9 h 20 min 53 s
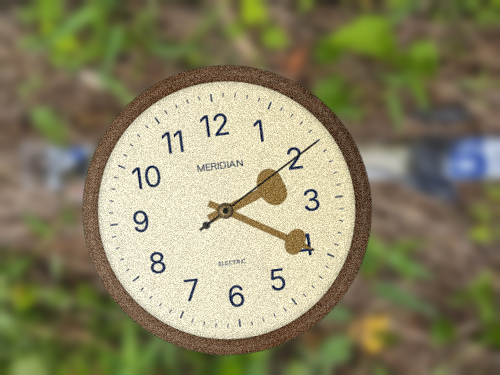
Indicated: 2 h 20 min 10 s
